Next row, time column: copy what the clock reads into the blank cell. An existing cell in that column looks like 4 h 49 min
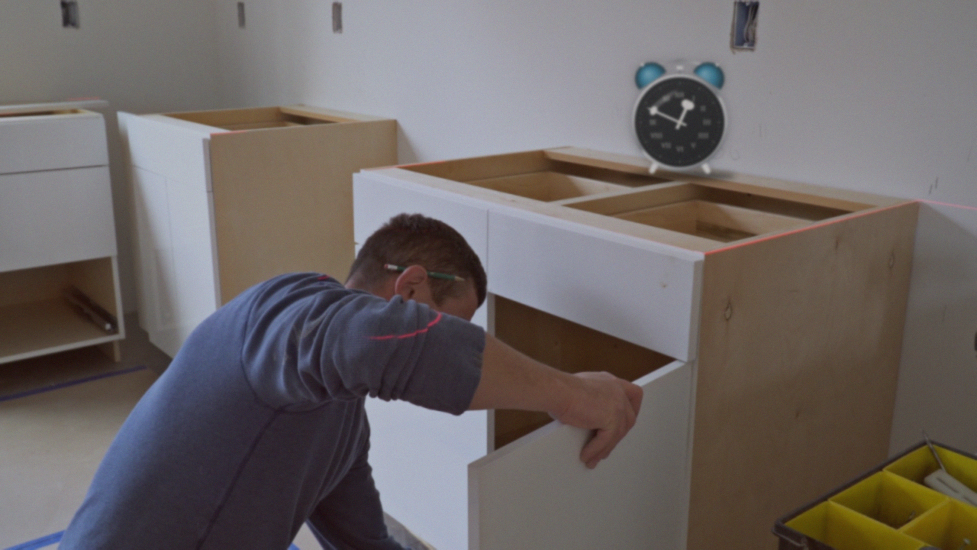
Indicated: 12 h 49 min
